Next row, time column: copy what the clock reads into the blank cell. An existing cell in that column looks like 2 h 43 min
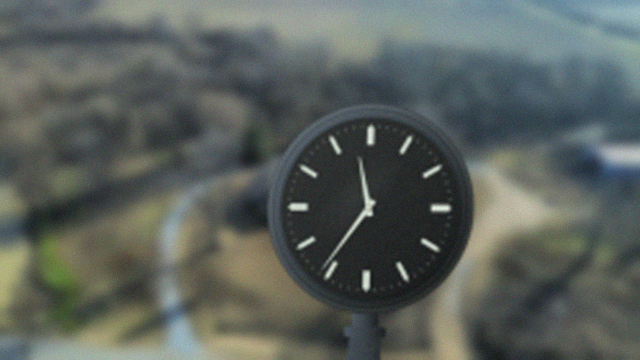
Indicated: 11 h 36 min
